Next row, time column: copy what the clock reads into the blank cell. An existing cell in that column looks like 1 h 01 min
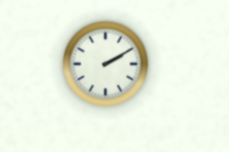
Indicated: 2 h 10 min
